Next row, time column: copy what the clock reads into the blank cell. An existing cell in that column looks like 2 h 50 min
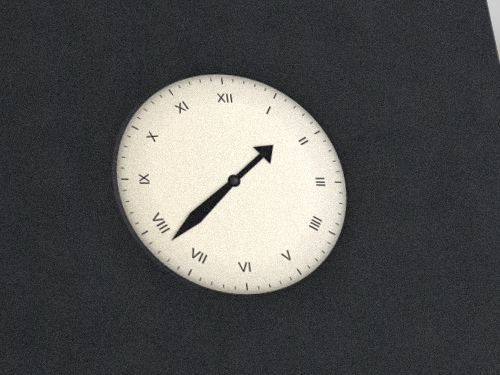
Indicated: 1 h 38 min
